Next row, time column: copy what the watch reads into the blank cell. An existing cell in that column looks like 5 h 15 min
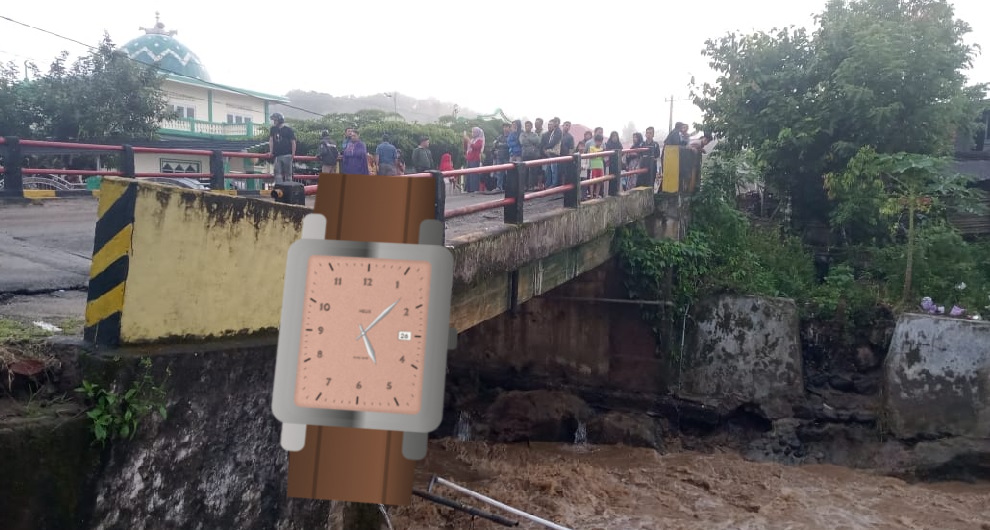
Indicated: 5 h 07 min
